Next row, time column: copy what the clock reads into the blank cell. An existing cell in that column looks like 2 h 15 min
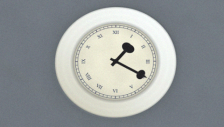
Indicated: 1 h 20 min
